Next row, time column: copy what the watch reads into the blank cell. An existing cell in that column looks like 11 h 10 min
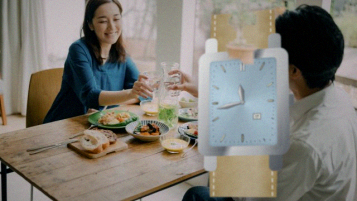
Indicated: 11 h 43 min
